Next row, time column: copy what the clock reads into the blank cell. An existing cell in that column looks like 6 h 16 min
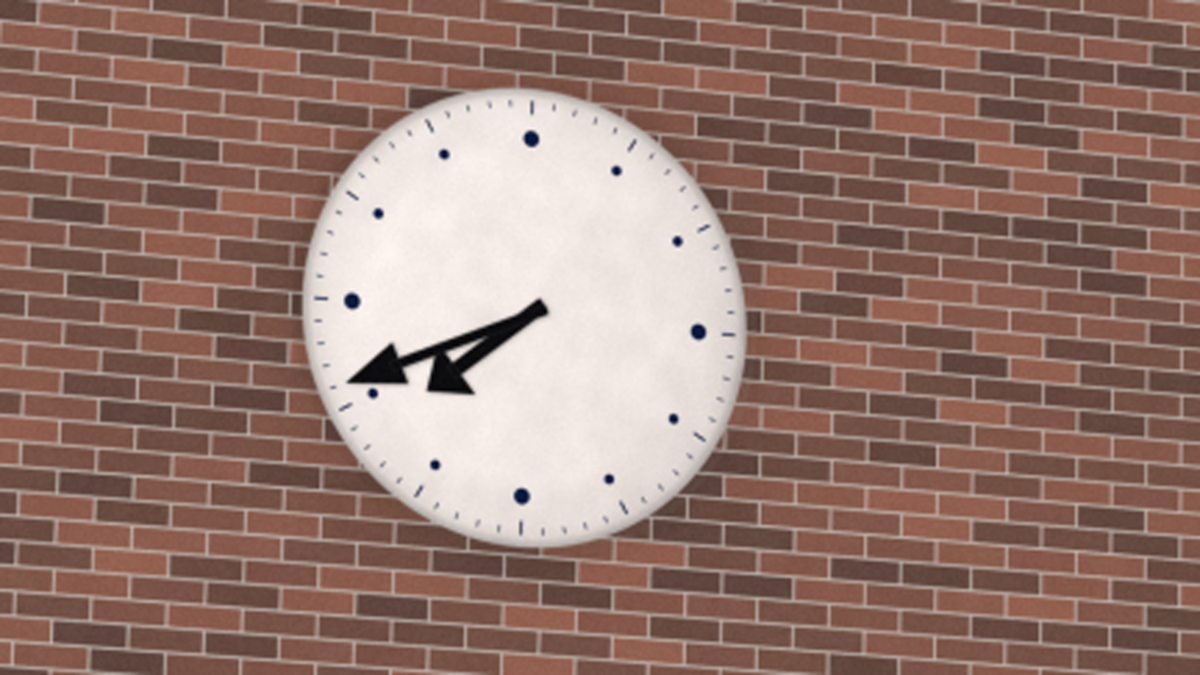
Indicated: 7 h 41 min
